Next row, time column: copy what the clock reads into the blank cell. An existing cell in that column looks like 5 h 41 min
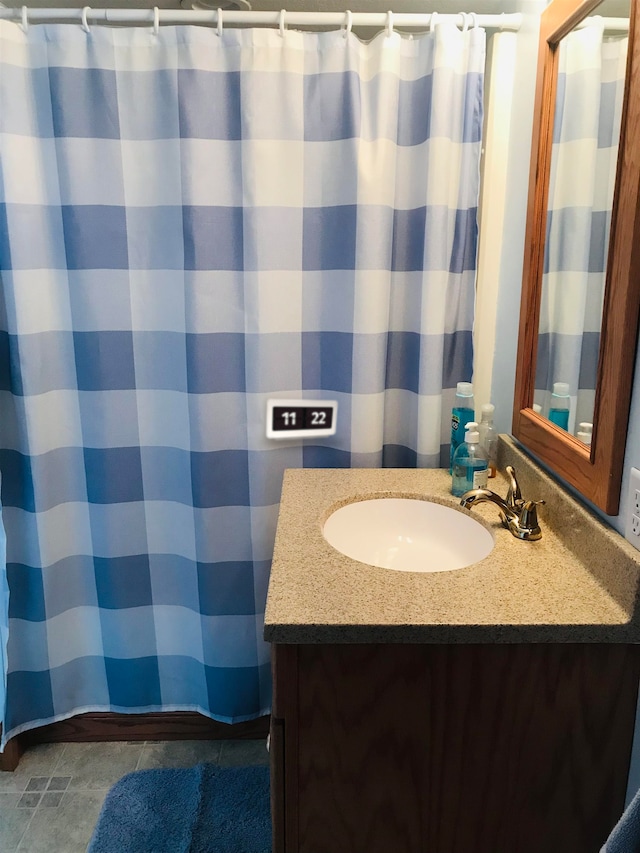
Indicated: 11 h 22 min
